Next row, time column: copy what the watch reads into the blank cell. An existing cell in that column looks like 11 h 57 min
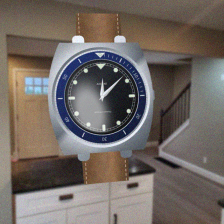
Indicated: 12 h 08 min
